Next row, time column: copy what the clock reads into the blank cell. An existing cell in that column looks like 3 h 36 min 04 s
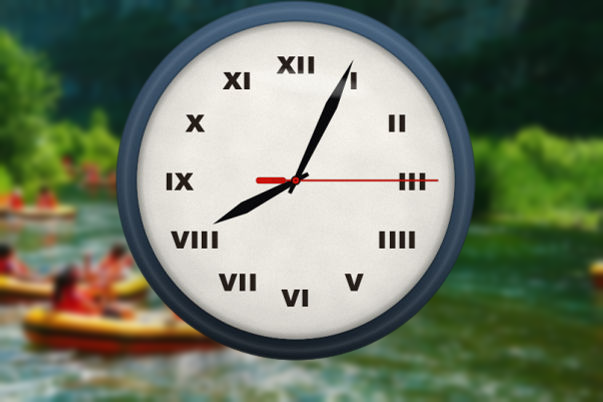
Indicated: 8 h 04 min 15 s
